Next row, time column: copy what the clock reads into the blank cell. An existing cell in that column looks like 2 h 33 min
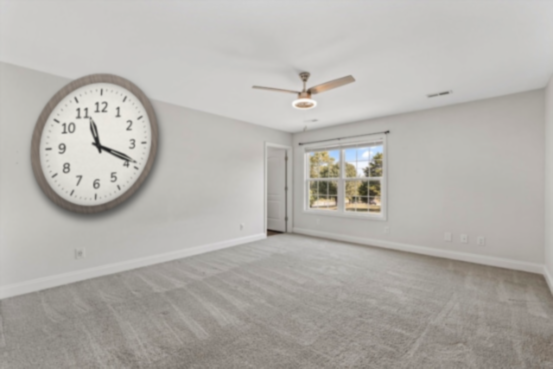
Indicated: 11 h 19 min
